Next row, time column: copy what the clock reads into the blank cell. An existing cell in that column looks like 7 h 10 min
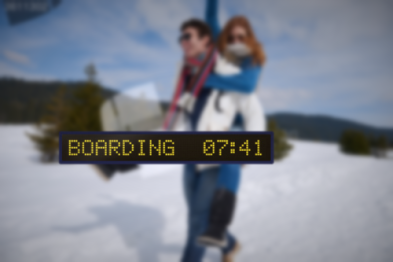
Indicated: 7 h 41 min
